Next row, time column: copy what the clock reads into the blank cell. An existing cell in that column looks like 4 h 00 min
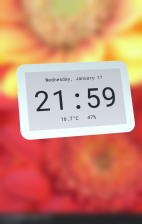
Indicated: 21 h 59 min
